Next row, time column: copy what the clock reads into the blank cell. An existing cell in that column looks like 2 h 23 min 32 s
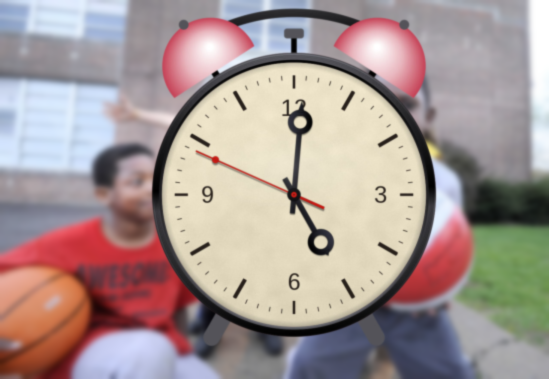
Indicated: 5 h 00 min 49 s
